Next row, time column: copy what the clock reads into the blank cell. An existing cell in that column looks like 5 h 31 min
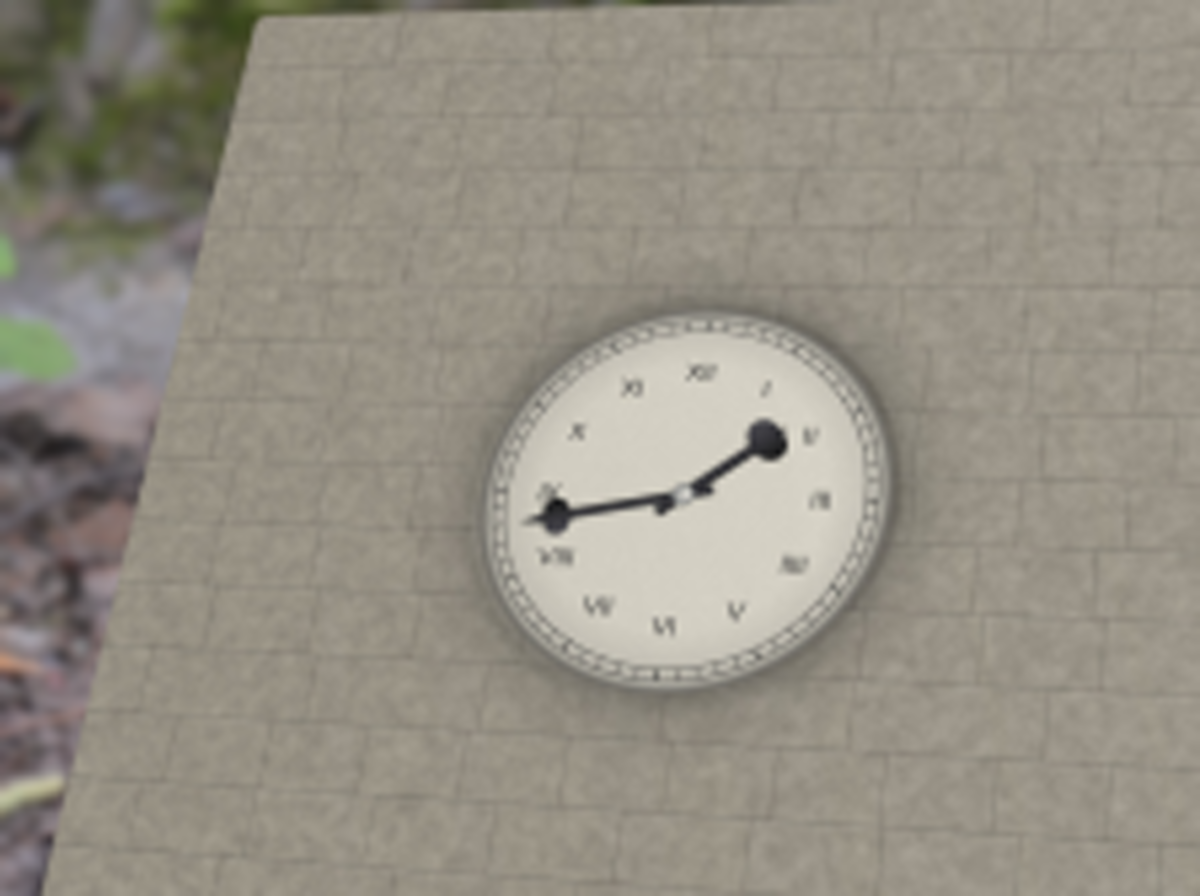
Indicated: 1 h 43 min
